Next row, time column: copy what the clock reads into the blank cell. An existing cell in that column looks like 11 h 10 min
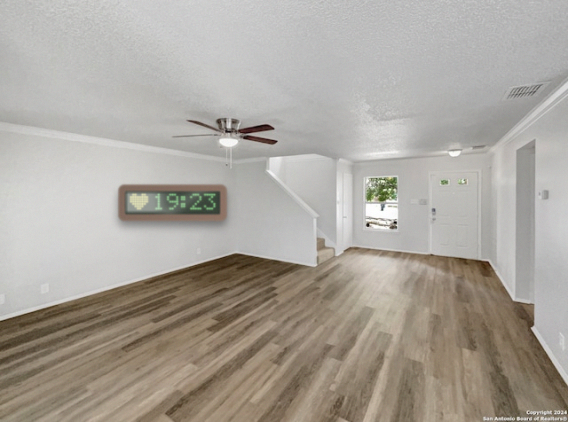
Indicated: 19 h 23 min
